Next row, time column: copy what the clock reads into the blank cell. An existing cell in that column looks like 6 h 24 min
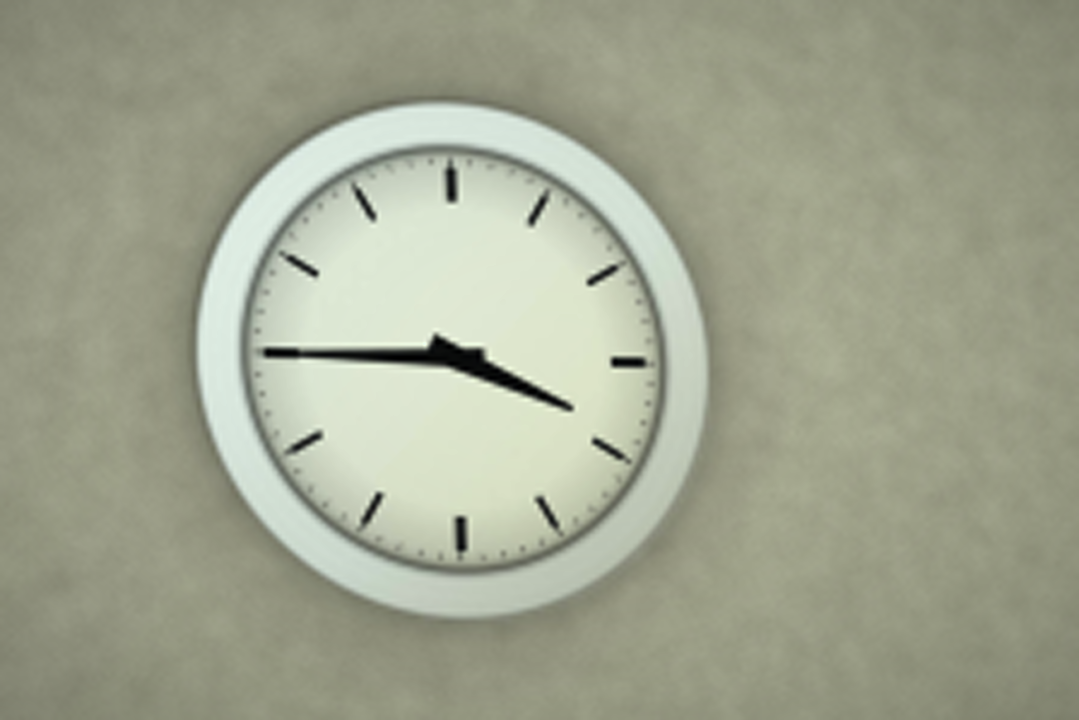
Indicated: 3 h 45 min
